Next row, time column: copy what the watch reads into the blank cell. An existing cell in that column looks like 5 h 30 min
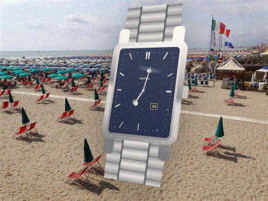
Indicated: 7 h 02 min
